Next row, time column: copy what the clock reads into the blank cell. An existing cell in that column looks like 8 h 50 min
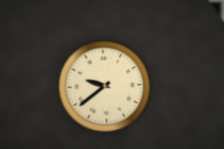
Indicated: 9 h 39 min
